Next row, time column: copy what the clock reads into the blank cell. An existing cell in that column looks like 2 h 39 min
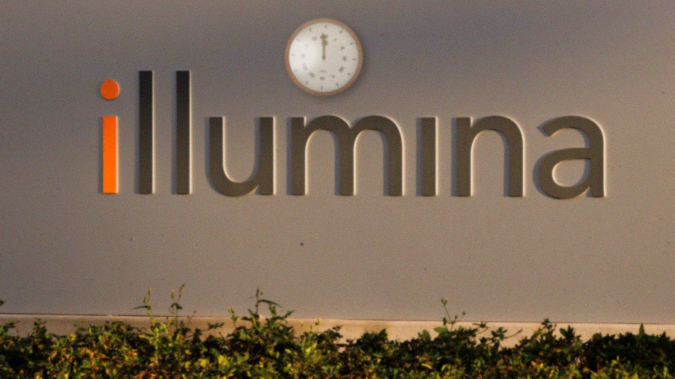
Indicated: 11 h 59 min
